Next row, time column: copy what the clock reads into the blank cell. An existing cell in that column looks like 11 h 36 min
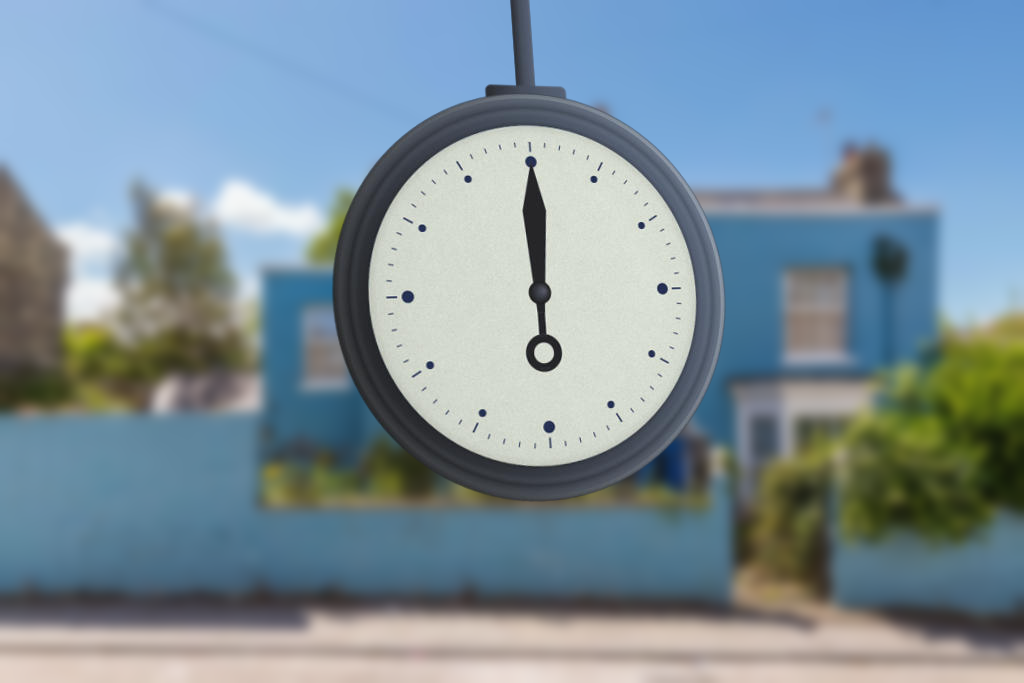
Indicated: 6 h 00 min
